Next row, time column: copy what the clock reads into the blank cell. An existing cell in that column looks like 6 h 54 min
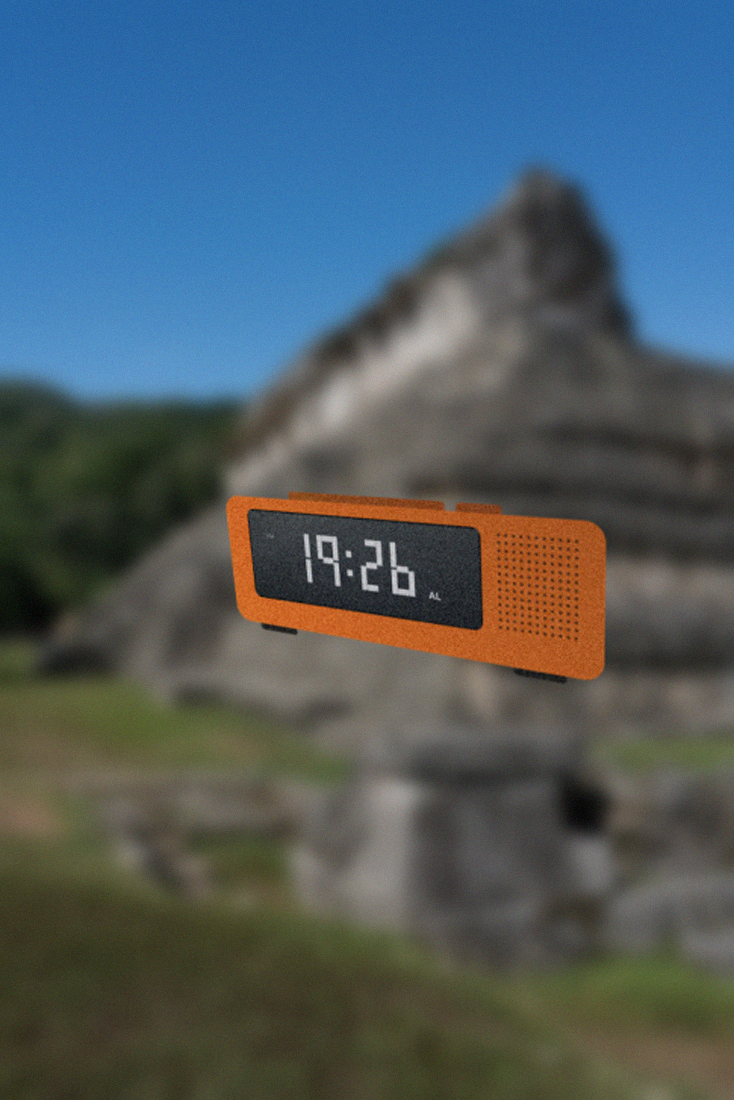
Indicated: 19 h 26 min
